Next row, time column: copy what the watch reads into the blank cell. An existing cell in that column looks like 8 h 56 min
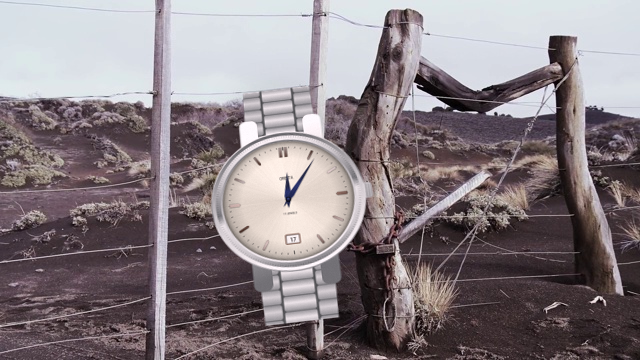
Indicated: 12 h 06 min
